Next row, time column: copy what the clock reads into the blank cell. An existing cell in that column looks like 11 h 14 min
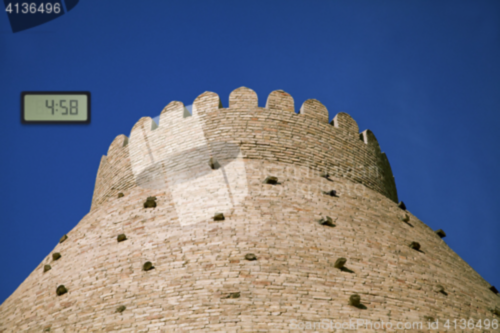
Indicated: 4 h 58 min
